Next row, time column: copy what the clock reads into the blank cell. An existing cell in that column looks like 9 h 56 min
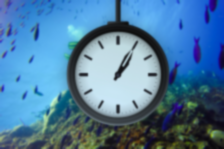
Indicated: 1 h 05 min
